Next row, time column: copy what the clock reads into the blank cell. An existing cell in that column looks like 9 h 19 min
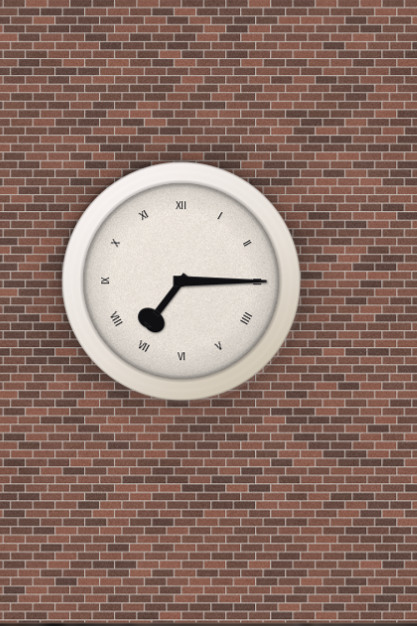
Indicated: 7 h 15 min
